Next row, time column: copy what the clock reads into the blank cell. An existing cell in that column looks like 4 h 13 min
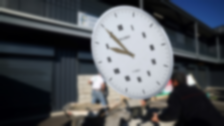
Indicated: 9 h 55 min
